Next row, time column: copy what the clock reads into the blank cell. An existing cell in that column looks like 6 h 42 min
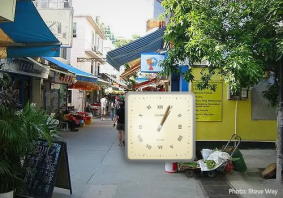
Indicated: 1 h 04 min
